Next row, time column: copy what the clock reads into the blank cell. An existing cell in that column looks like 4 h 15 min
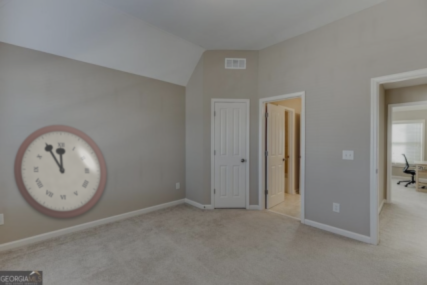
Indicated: 11 h 55 min
